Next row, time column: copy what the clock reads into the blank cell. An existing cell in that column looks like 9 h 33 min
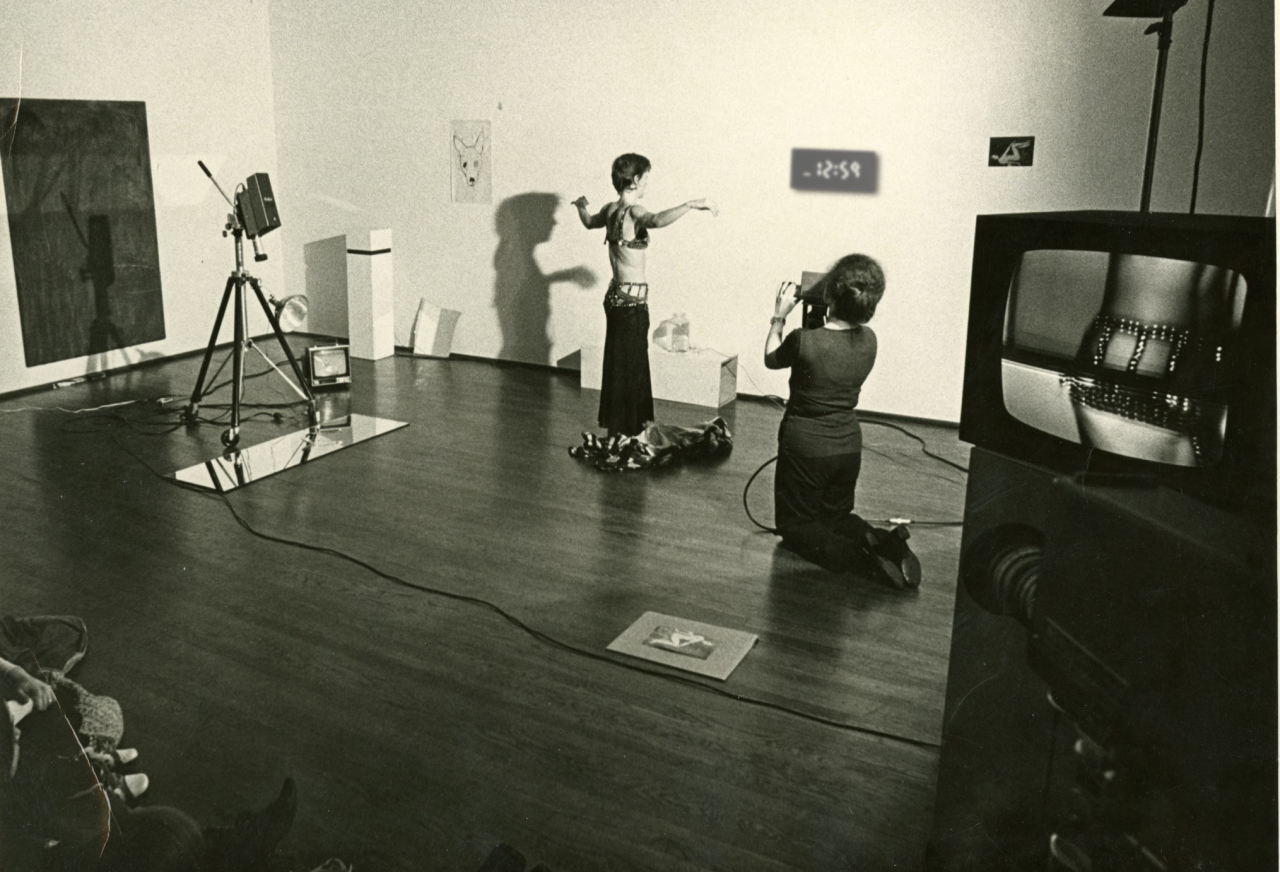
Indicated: 12 h 59 min
